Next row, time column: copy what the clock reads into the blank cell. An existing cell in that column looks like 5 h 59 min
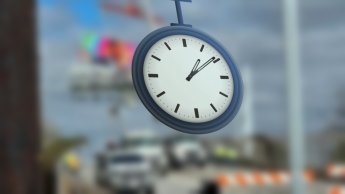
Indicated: 1 h 09 min
